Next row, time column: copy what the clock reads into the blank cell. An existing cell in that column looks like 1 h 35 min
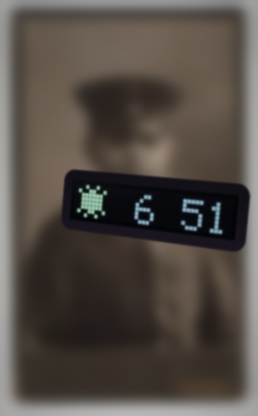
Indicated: 6 h 51 min
